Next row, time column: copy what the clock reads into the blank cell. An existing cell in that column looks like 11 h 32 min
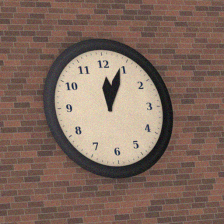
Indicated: 12 h 04 min
